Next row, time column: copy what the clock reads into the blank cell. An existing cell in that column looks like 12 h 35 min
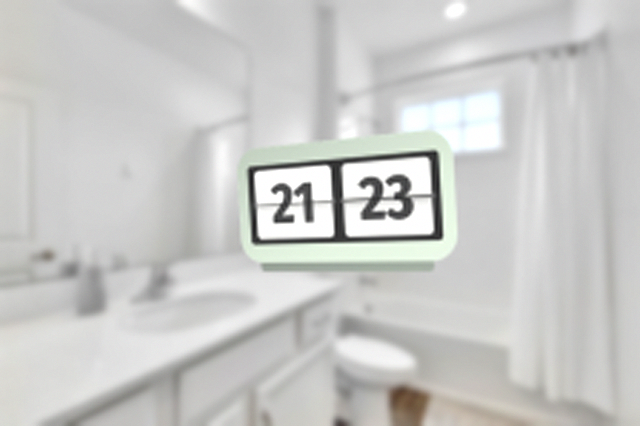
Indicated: 21 h 23 min
